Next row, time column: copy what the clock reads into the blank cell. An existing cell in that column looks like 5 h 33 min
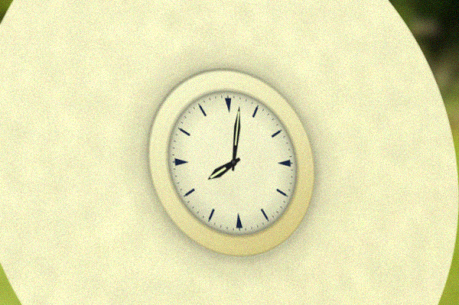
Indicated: 8 h 02 min
